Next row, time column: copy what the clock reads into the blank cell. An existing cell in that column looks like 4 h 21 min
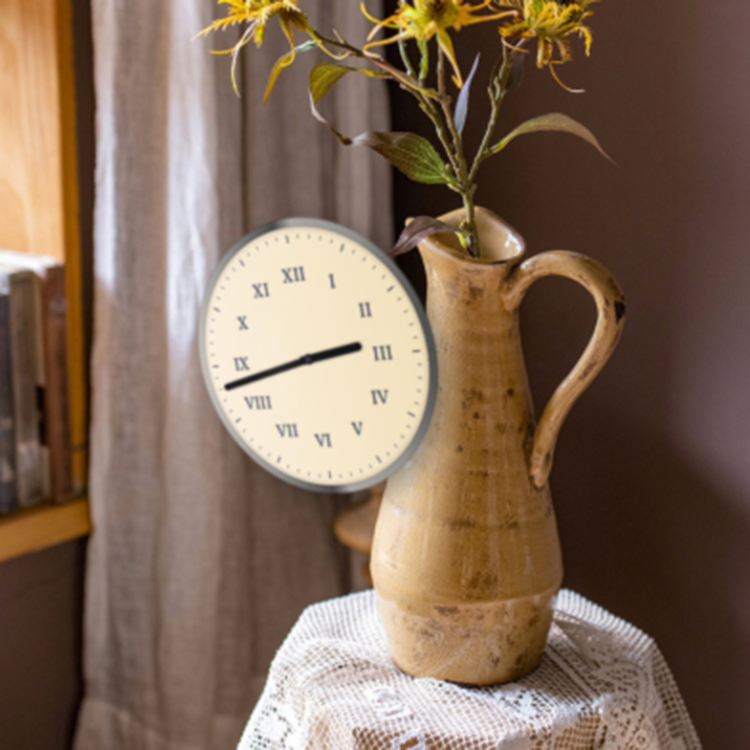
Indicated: 2 h 43 min
